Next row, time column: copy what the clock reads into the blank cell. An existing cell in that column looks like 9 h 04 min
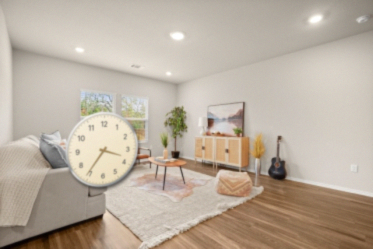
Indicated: 3 h 36 min
